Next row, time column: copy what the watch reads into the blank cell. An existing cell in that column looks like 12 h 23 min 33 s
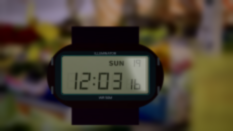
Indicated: 12 h 03 min 16 s
